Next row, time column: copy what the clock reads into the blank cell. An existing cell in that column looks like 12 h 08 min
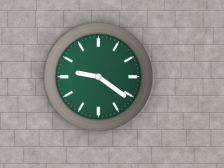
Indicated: 9 h 21 min
